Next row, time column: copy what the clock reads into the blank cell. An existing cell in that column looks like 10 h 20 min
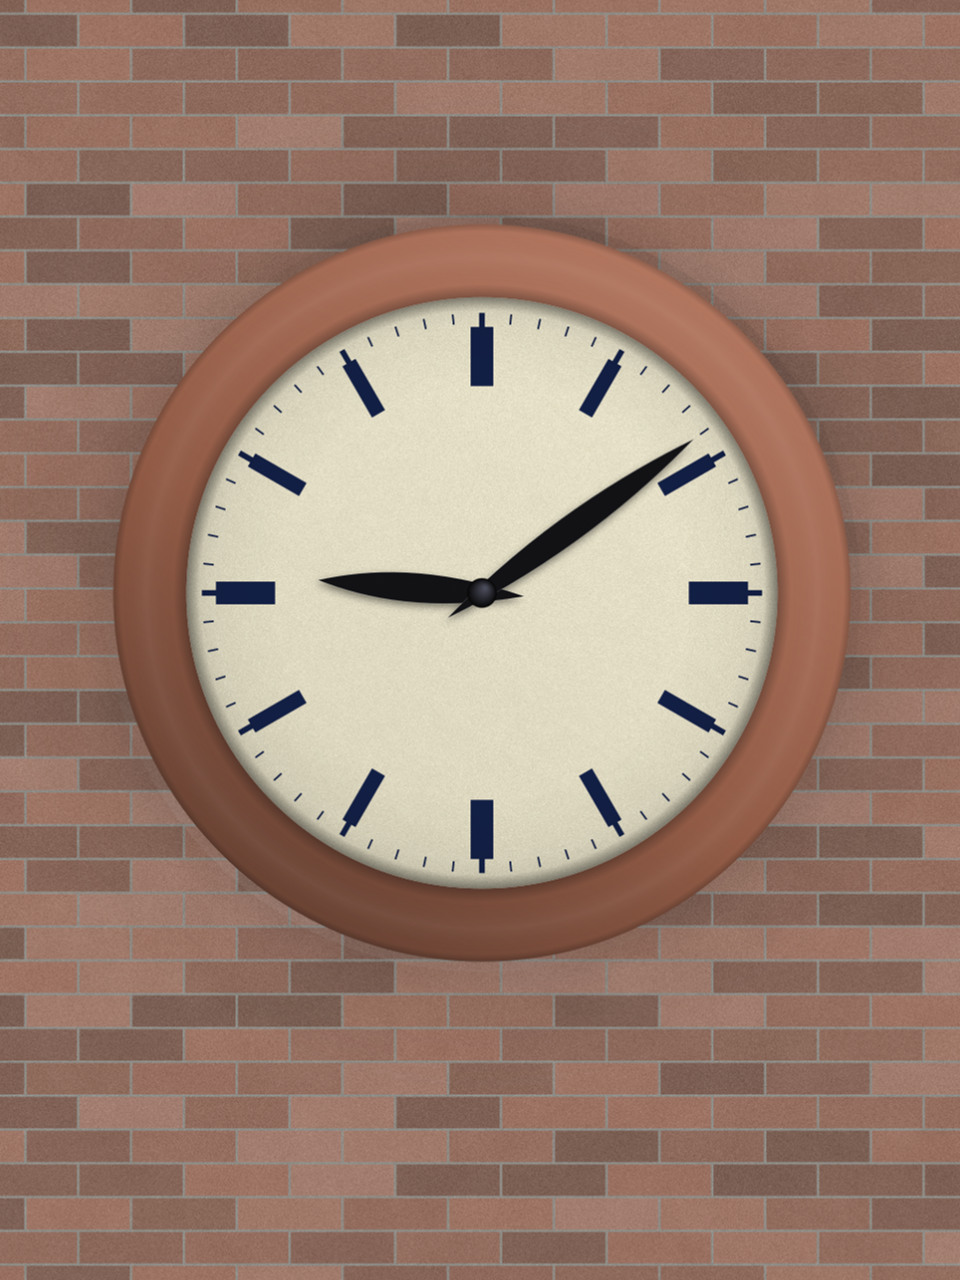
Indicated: 9 h 09 min
